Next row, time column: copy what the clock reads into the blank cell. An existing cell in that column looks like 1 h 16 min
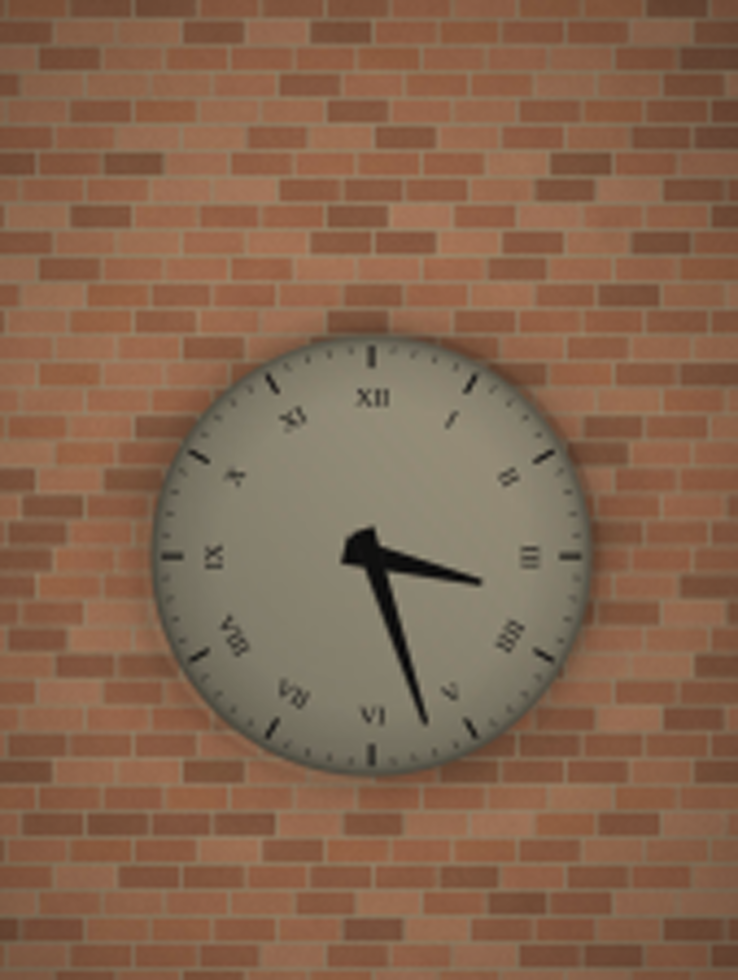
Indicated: 3 h 27 min
